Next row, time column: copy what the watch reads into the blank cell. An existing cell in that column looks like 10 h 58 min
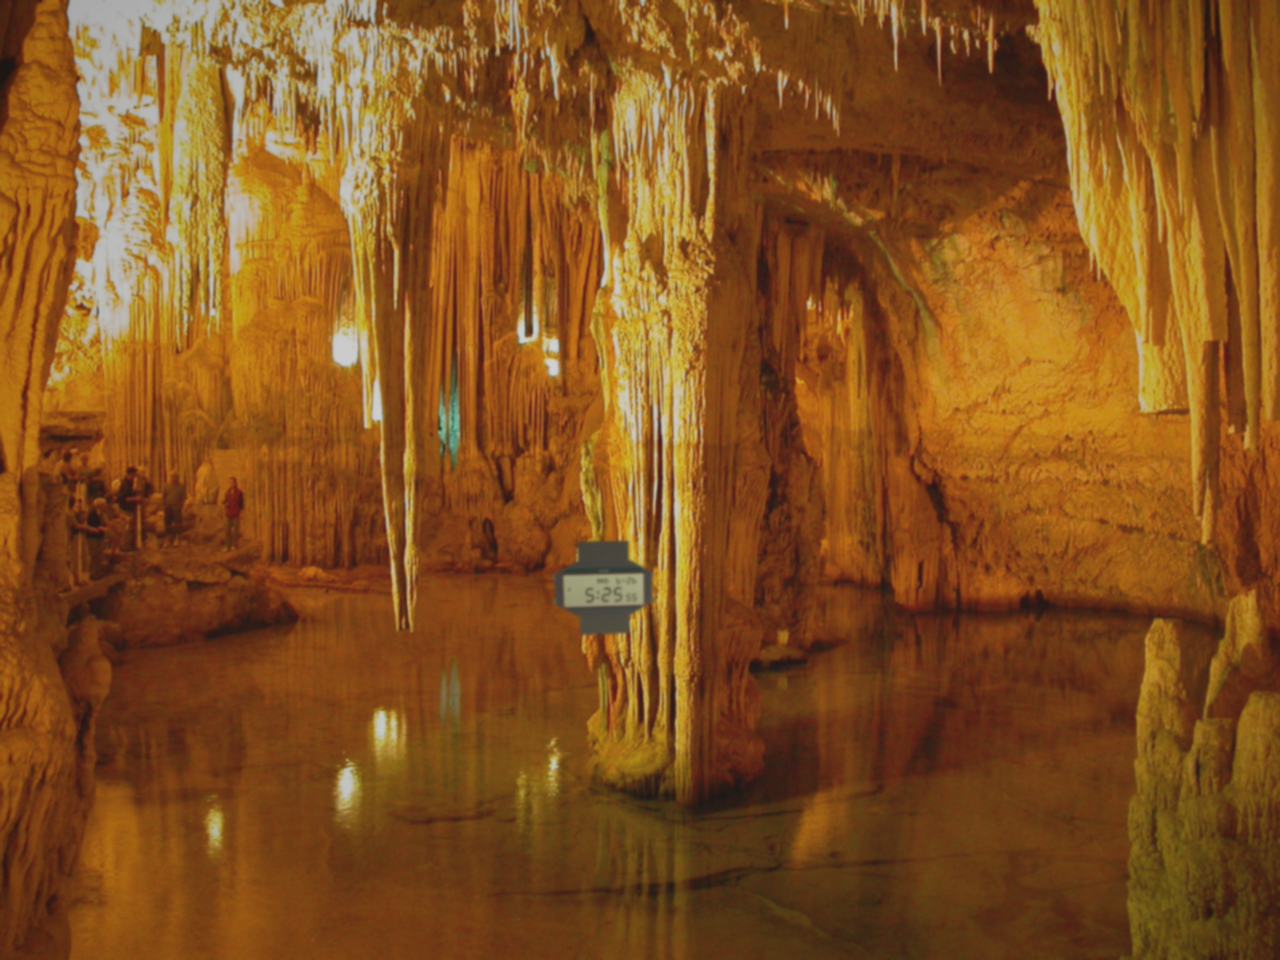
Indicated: 5 h 25 min
